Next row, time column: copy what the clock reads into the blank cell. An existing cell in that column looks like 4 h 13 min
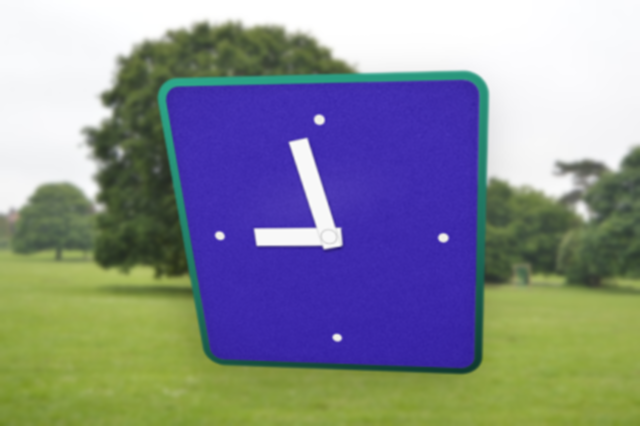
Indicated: 8 h 58 min
